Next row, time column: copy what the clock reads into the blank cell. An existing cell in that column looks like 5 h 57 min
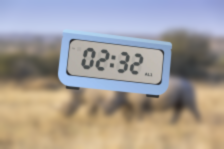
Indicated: 2 h 32 min
